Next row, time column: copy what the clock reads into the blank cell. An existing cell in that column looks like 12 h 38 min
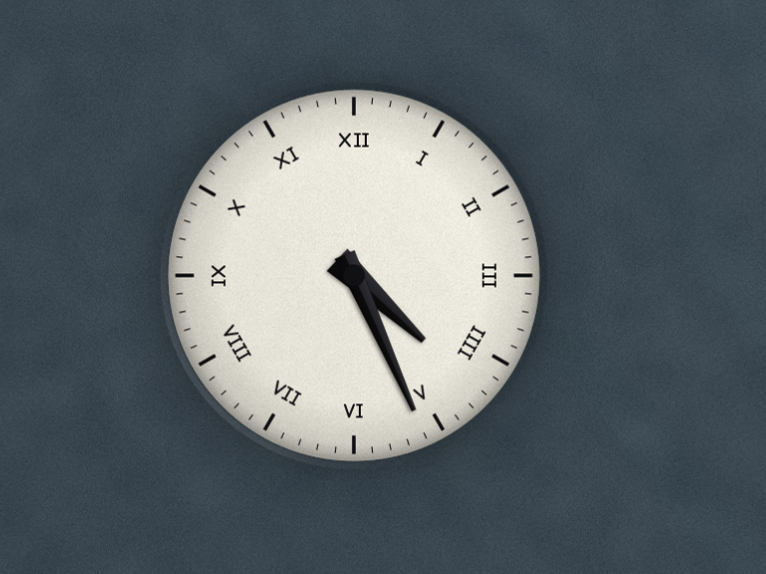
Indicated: 4 h 26 min
